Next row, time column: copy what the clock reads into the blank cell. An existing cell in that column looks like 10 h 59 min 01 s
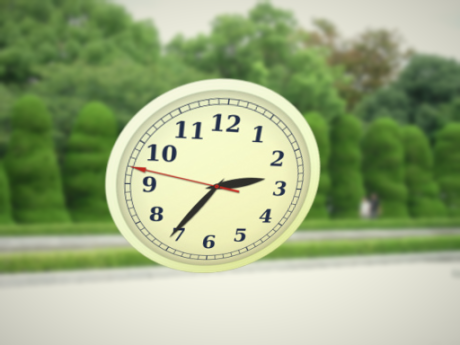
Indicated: 2 h 35 min 47 s
